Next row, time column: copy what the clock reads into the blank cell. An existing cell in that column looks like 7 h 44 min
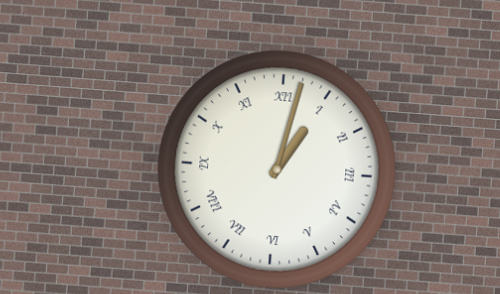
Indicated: 1 h 02 min
